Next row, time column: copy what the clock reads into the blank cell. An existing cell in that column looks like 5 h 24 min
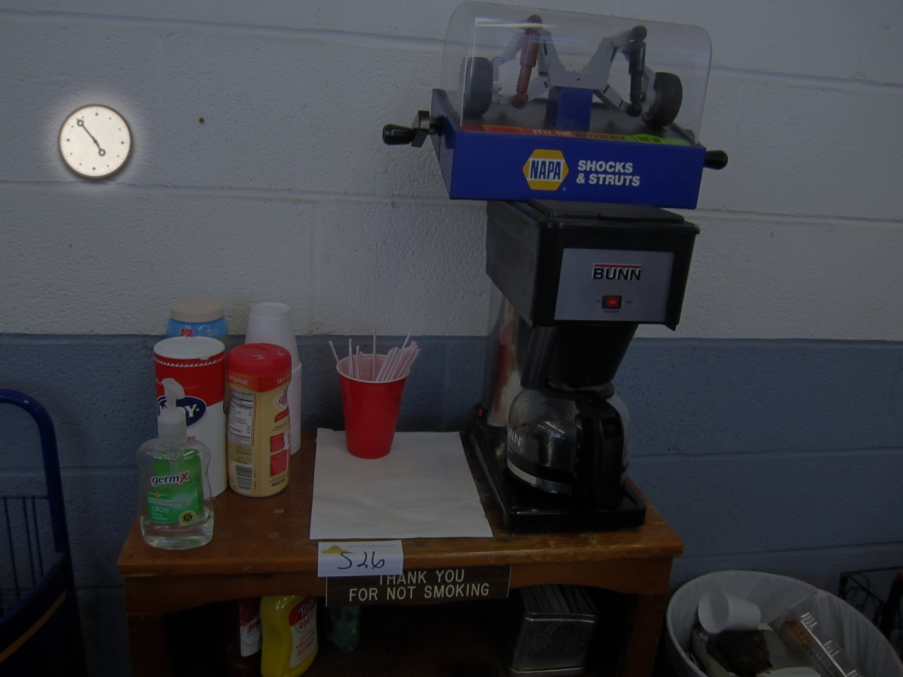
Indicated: 4 h 53 min
